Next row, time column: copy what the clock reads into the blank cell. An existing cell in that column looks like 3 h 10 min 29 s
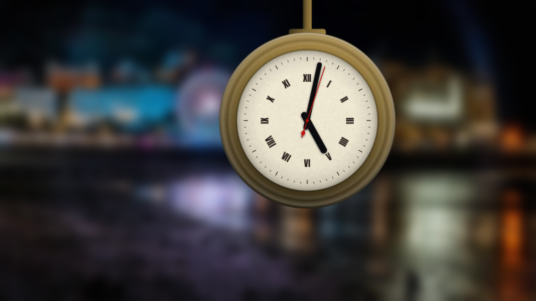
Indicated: 5 h 02 min 03 s
